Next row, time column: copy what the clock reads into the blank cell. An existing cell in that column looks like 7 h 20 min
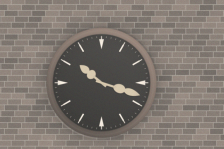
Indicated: 10 h 18 min
